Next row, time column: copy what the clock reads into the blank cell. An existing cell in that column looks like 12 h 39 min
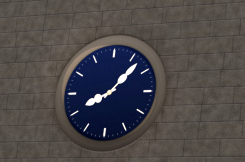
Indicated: 8 h 07 min
